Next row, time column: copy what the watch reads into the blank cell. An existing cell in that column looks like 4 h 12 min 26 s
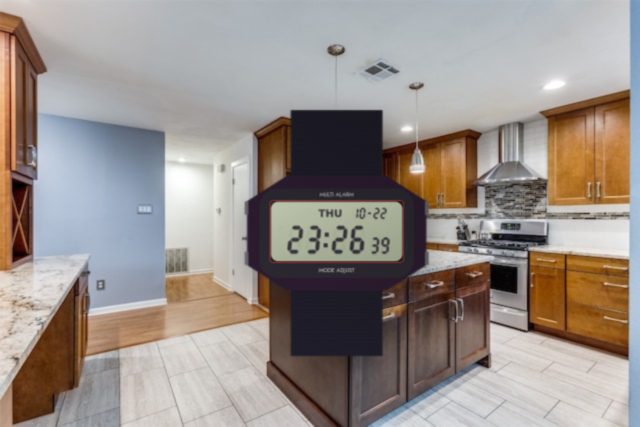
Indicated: 23 h 26 min 39 s
